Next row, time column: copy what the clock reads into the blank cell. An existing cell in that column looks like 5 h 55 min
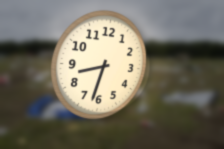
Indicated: 8 h 32 min
